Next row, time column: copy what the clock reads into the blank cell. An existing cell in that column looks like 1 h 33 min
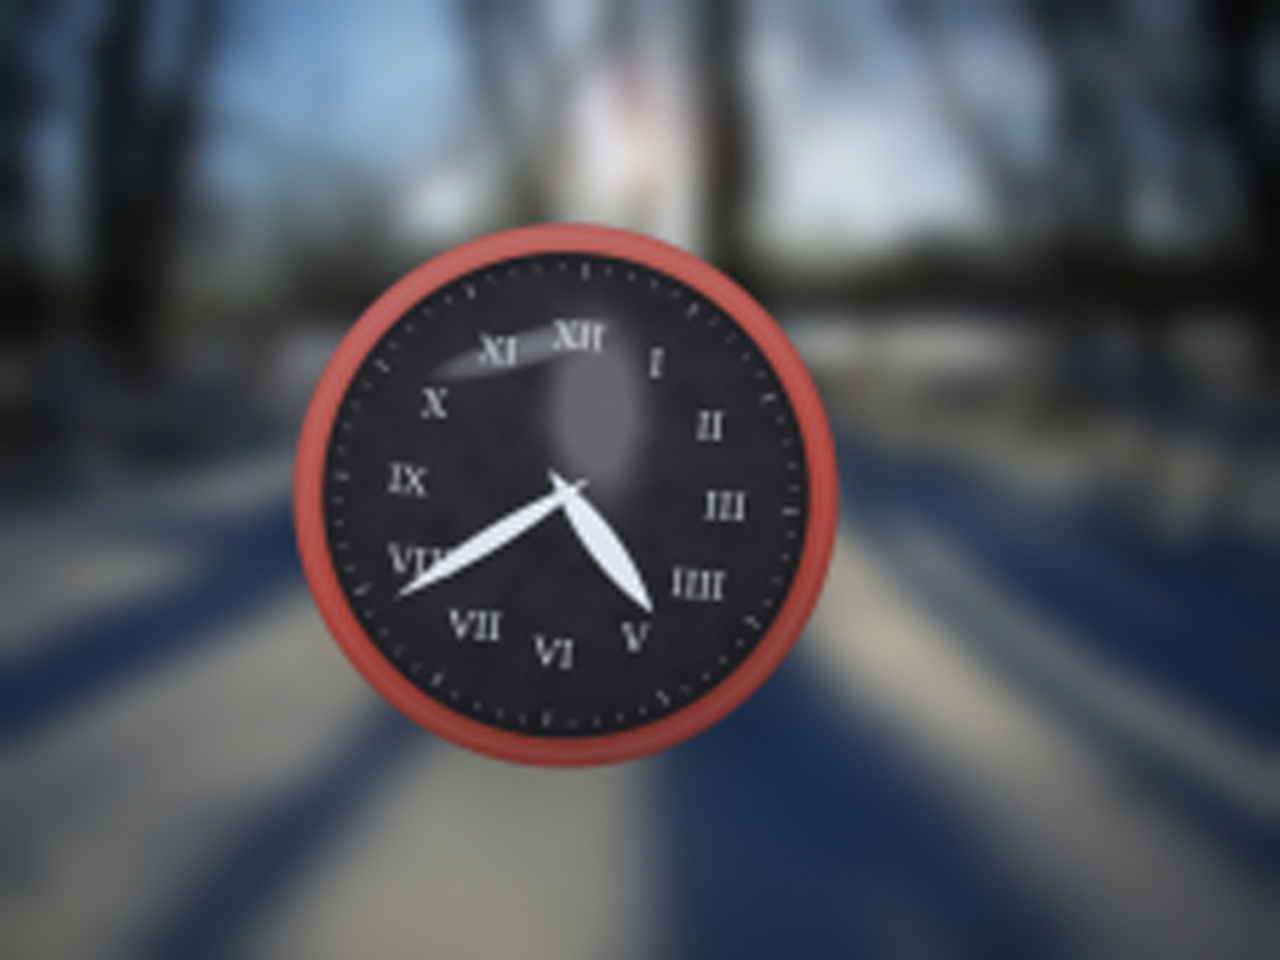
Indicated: 4 h 39 min
